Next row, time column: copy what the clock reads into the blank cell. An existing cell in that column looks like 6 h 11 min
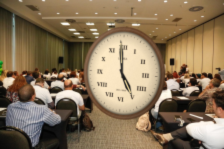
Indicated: 4 h 59 min
